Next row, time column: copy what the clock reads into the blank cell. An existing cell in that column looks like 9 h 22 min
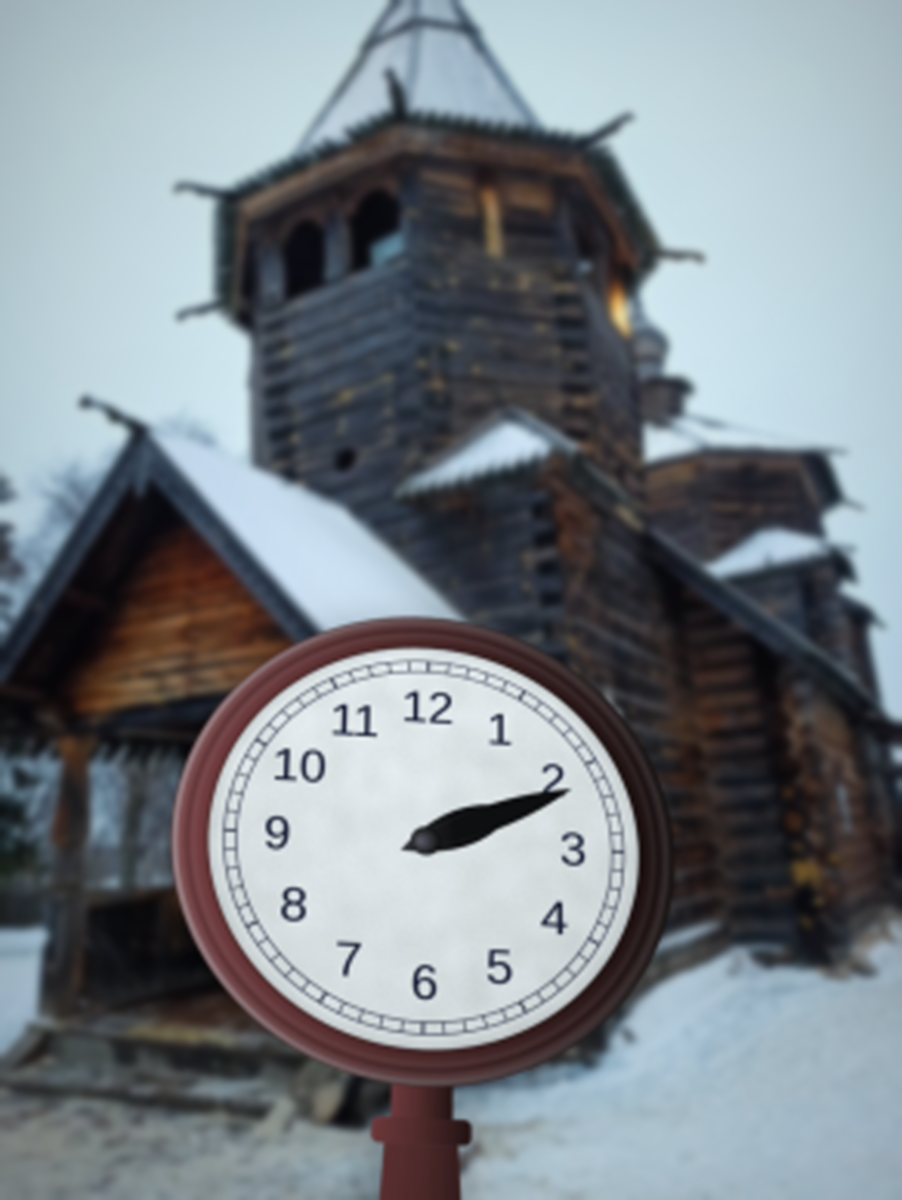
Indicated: 2 h 11 min
